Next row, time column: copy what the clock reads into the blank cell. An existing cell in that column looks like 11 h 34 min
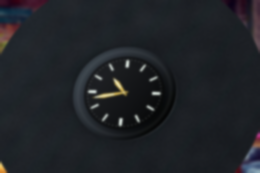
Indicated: 10 h 43 min
